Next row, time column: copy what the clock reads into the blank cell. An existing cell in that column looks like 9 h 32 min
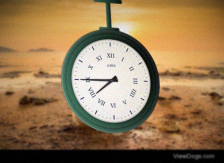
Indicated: 7 h 45 min
